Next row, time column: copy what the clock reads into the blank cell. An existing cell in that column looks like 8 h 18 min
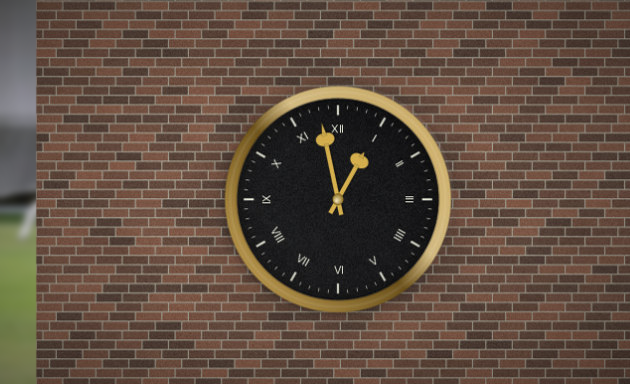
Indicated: 12 h 58 min
